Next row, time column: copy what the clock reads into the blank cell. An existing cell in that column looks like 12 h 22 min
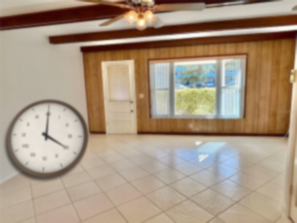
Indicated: 4 h 00 min
